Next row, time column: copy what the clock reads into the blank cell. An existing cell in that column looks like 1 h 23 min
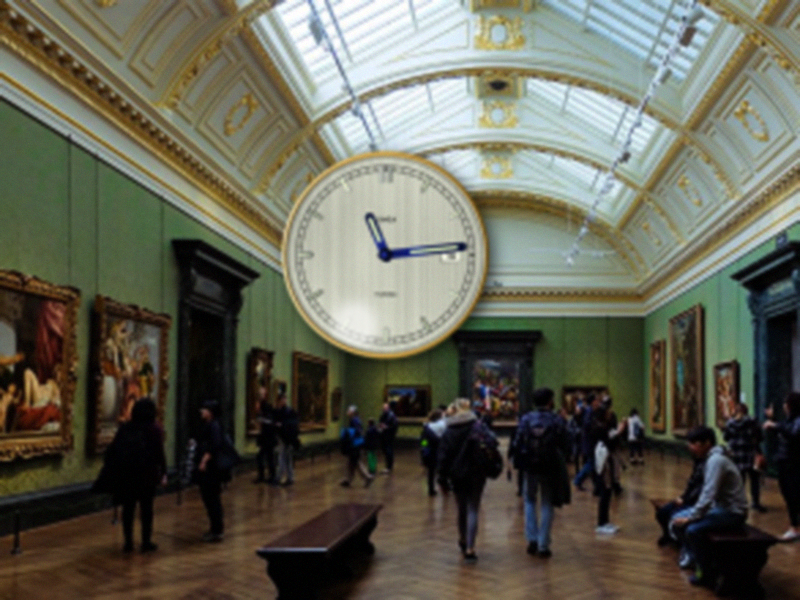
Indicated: 11 h 14 min
